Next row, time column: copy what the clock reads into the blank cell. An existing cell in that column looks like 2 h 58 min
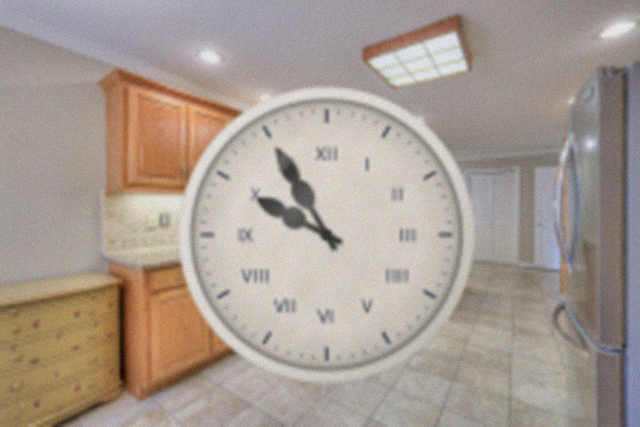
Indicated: 9 h 55 min
